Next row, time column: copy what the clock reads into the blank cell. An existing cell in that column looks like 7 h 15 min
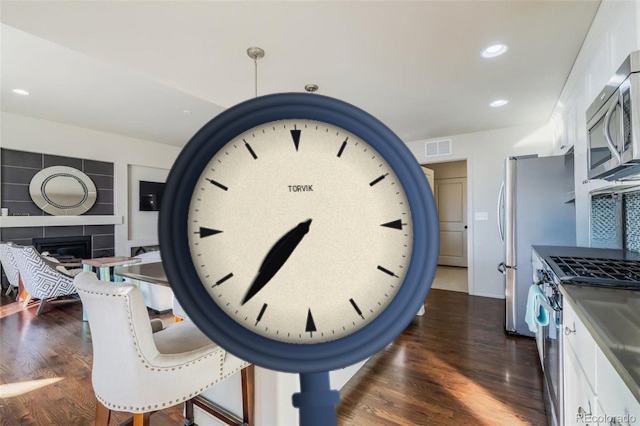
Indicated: 7 h 37 min
